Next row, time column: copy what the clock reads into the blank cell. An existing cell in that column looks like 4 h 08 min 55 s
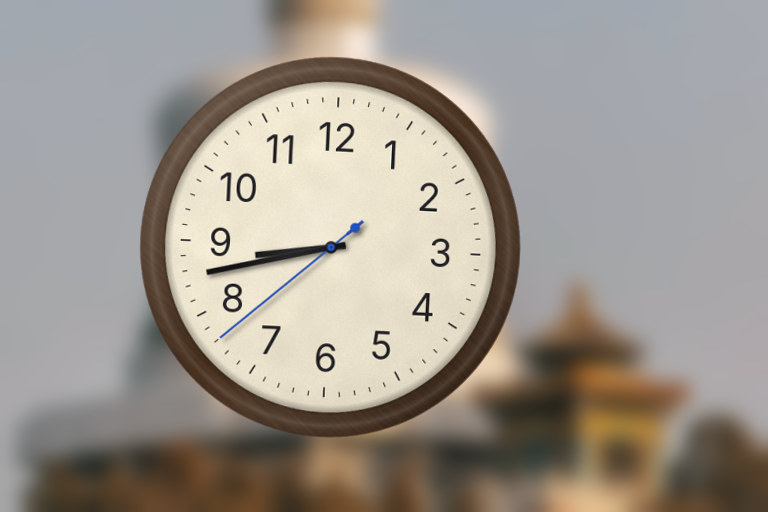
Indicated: 8 h 42 min 38 s
